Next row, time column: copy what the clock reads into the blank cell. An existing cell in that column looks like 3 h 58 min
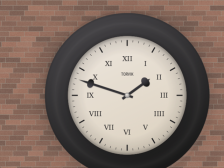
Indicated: 1 h 48 min
